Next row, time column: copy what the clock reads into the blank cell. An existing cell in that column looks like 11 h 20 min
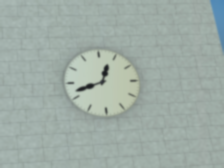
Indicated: 12 h 42 min
